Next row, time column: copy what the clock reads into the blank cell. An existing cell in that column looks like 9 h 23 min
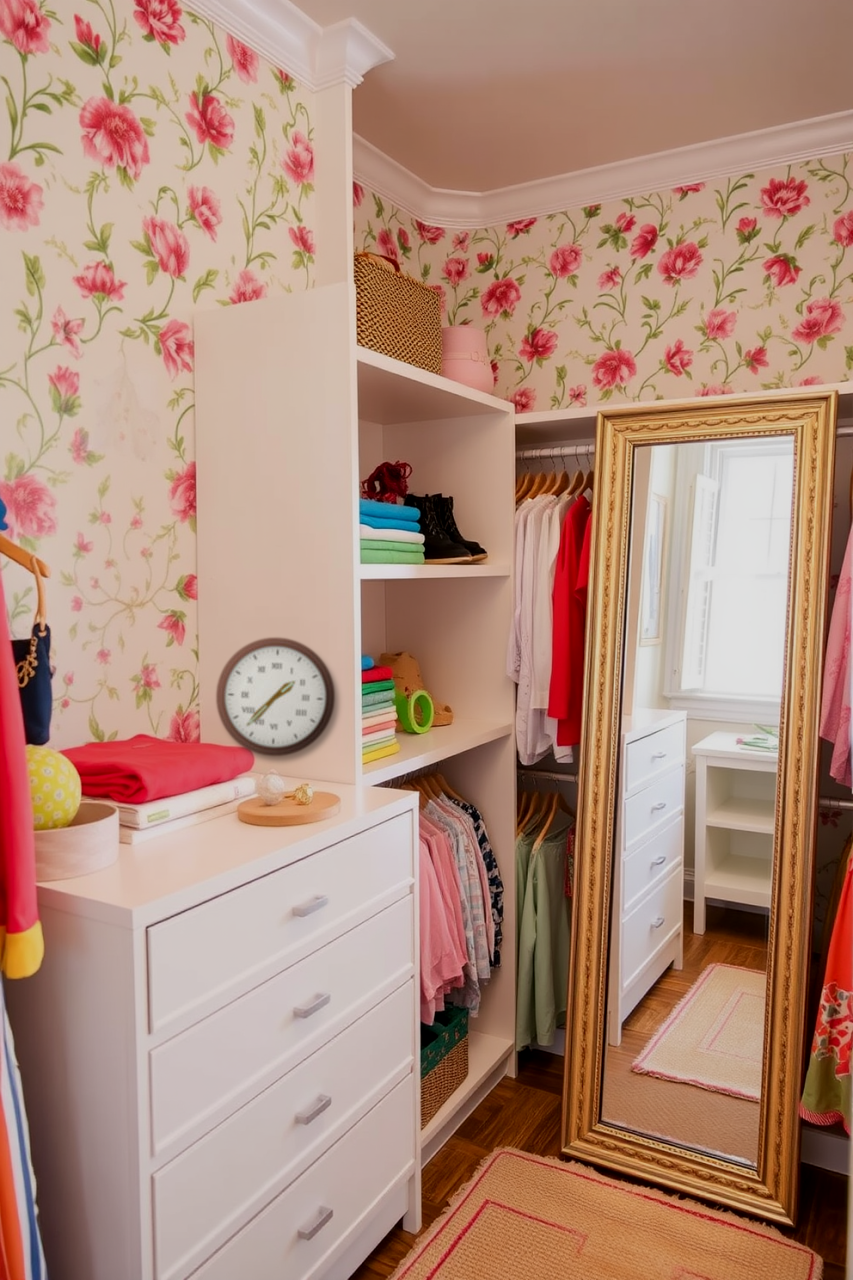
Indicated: 1 h 37 min
